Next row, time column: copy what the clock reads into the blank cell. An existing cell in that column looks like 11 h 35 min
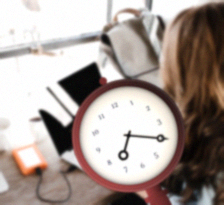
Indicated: 7 h 20 min
